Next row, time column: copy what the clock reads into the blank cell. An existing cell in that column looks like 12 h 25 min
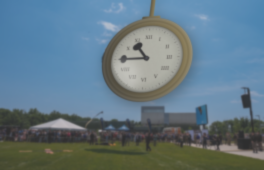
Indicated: 10 h 45 min
